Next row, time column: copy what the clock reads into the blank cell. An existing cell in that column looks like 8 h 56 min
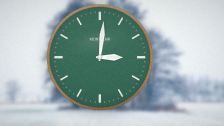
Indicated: 3 h 01 min
